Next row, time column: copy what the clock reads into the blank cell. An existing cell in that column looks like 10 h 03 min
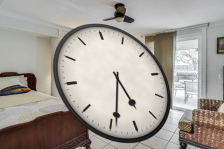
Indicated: 5 h 34 min
